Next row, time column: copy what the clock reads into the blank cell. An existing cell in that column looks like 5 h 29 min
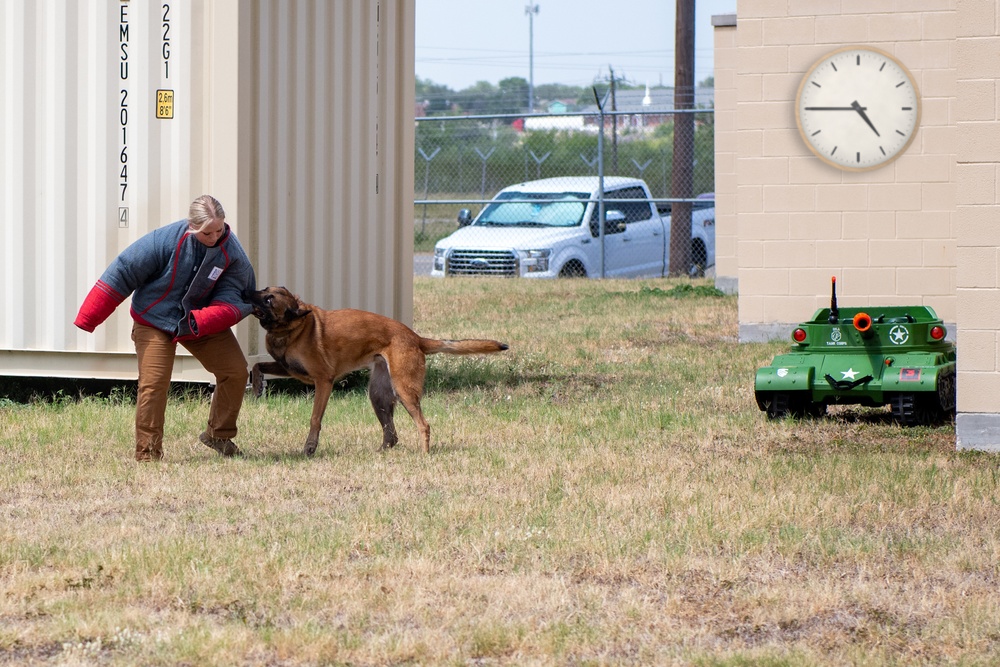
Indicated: 4 h 45 min
